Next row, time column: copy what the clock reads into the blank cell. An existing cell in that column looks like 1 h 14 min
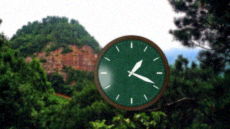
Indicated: 1 h 19 min
